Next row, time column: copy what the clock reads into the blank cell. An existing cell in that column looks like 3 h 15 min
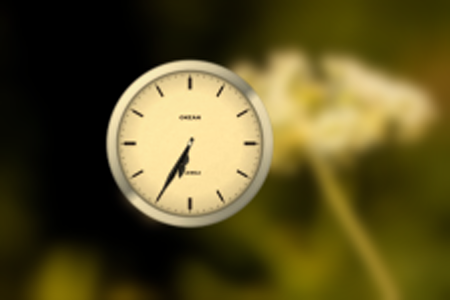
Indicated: 6 h 35 min
